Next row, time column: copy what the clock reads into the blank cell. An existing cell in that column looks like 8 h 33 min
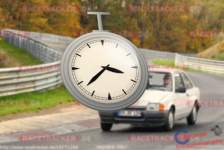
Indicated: 3 h 38 min
